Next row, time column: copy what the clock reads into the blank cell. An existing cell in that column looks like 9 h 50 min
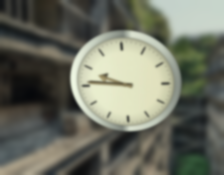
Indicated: 9 h 46 min
